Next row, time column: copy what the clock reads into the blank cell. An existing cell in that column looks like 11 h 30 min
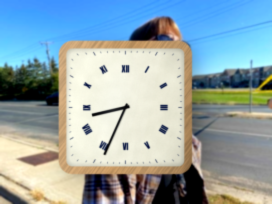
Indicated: 8 h 34 min
